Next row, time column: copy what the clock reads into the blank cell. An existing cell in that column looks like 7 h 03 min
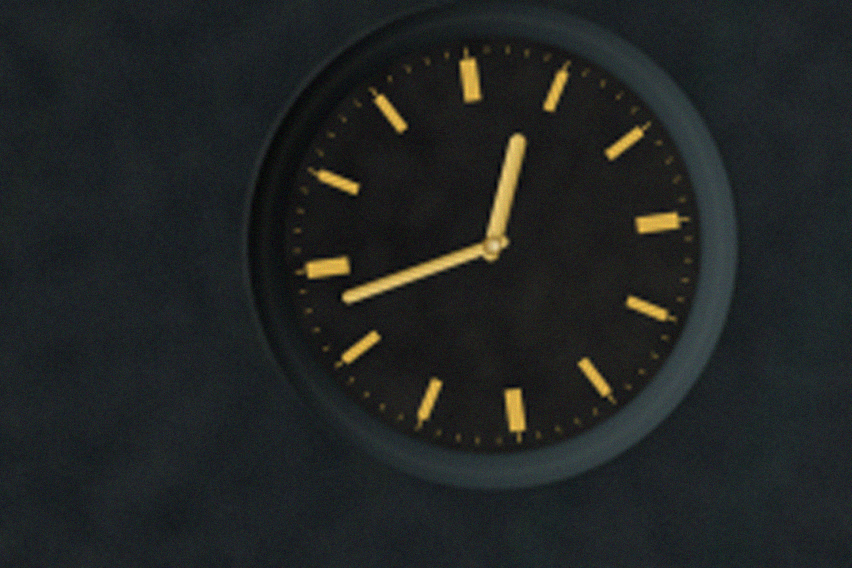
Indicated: 12 h 43 min
